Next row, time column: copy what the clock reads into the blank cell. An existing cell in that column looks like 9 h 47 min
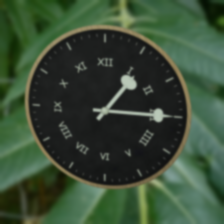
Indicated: 1 h 15 min
